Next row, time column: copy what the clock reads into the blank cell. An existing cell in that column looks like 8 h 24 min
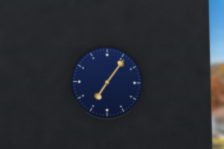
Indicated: 7 h 06 min
